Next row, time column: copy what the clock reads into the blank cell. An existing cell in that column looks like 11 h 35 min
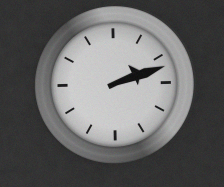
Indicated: 2 h 12 min
